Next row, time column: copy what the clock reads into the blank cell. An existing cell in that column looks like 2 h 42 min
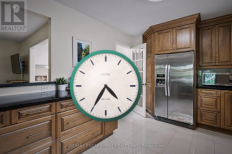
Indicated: 4 h 35 min
